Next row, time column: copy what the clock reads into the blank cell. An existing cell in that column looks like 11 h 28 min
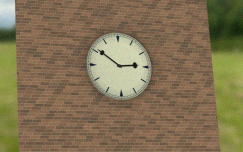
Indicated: 2 h 51 min
